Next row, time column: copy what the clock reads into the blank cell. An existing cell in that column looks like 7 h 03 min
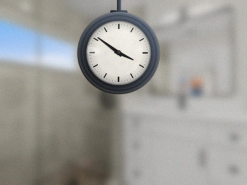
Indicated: 3 h 51 min
